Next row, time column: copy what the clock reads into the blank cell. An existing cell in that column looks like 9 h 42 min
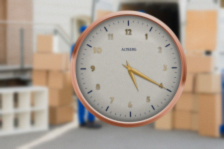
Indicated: 5 h 20 min
